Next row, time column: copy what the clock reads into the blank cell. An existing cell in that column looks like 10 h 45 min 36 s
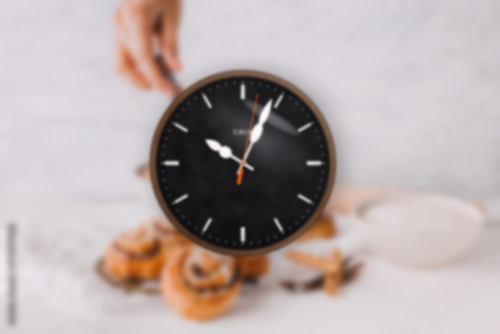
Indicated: 10 h 04 min 02 s
